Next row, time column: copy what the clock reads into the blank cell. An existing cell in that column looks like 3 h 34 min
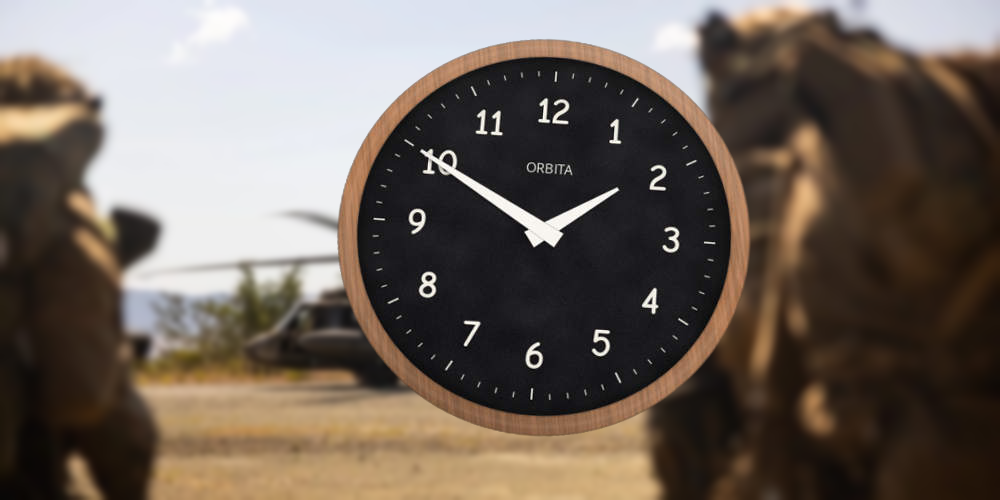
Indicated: 1 h 50 min
